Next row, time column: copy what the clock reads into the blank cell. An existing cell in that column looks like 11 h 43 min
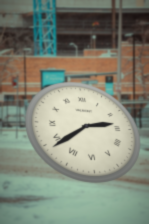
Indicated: 2 h 39 min
